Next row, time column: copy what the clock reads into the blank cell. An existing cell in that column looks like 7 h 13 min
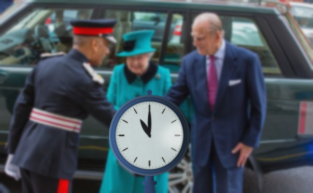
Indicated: 11 h 00 min
